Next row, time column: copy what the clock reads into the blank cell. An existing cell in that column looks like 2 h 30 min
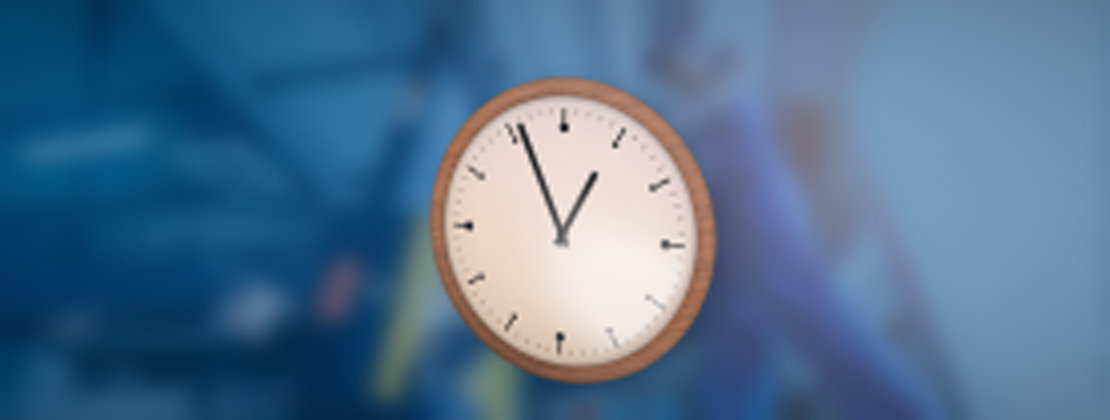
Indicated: 12 h 56 min
